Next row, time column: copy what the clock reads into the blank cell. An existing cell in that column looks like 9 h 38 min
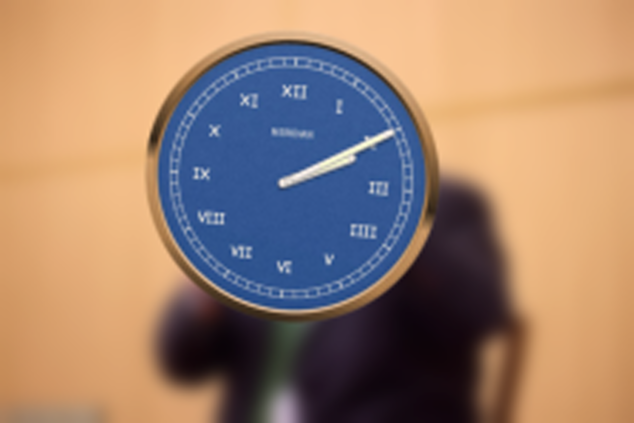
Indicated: 2 h 10 min
